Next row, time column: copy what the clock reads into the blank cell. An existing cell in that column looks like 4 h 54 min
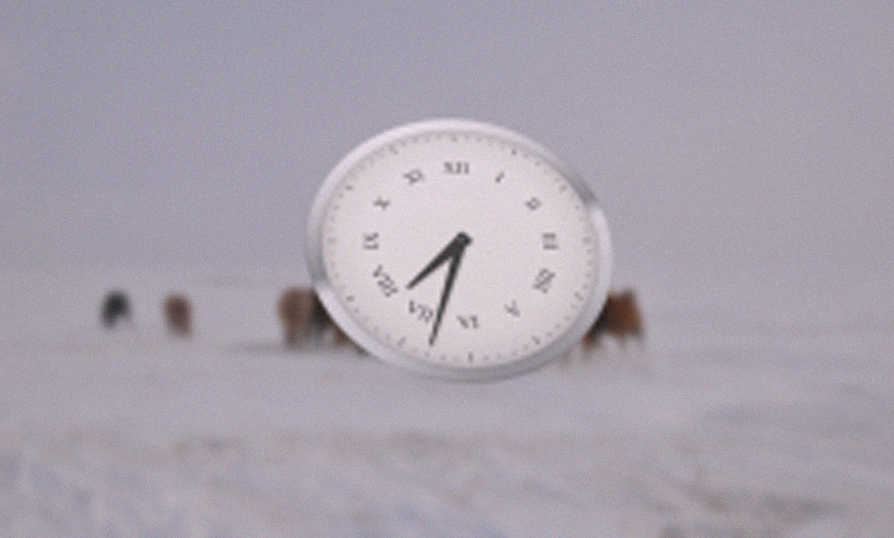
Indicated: 7 h 33 min
